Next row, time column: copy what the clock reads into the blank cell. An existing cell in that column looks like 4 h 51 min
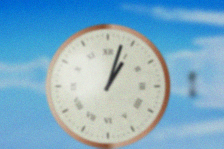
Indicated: 1 h 03 min
